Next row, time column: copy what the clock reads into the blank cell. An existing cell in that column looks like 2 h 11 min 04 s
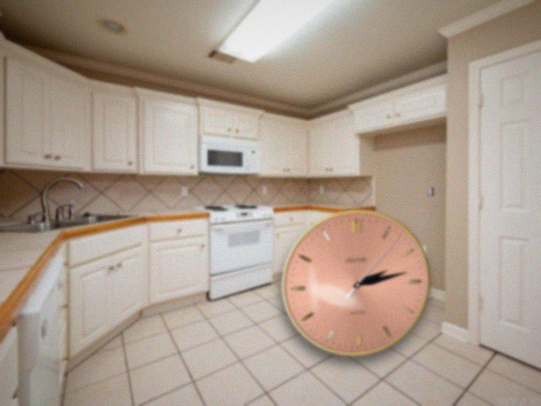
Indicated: 2 h 13 min 07 s
